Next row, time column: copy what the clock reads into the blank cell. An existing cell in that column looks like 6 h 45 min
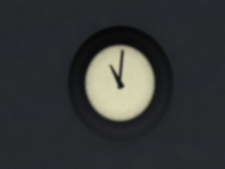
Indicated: 11 h 01 min
